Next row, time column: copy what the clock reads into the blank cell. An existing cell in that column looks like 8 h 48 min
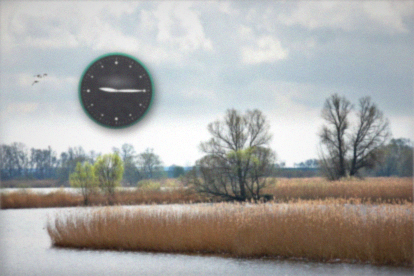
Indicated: 9 h 15 min
